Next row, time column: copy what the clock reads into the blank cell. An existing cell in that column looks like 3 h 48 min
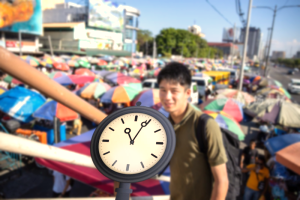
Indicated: 11 h 04 min
